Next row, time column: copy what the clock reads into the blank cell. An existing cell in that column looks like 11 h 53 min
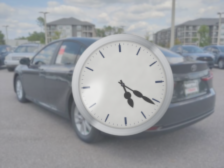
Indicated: 5 h 21 min
